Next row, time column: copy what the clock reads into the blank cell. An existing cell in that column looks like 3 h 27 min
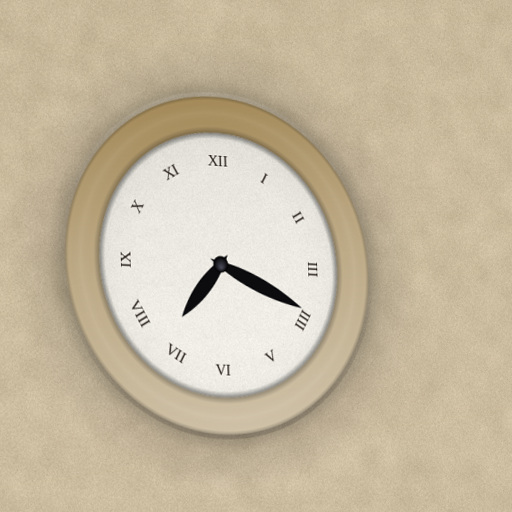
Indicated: 7 h 19 min
